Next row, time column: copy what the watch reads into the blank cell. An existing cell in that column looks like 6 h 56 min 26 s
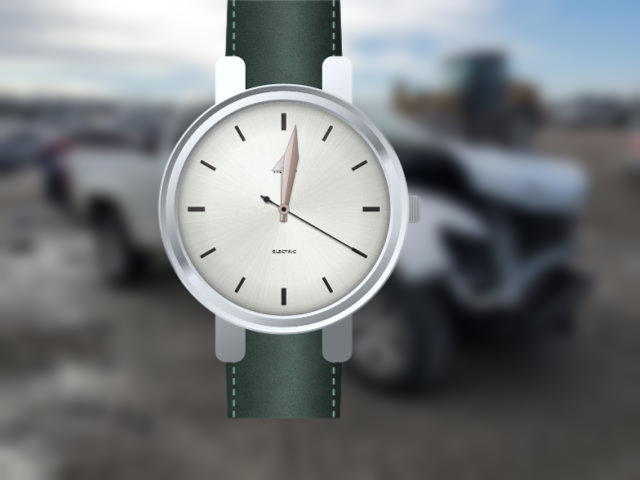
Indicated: 12 h 01 min 20 s
